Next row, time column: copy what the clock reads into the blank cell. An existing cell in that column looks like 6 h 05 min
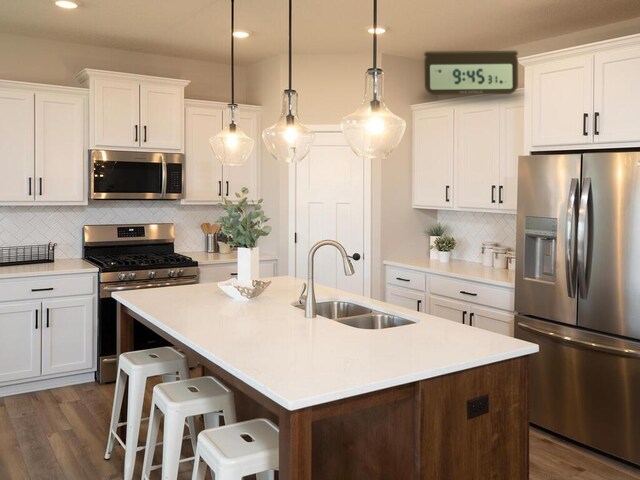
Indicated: 9 h 45 min
